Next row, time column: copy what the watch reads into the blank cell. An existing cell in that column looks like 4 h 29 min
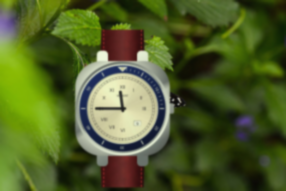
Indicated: 11 h 45 min
